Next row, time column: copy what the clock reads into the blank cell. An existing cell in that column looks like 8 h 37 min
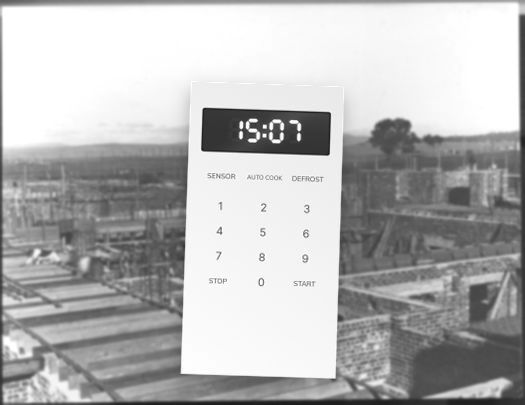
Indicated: 15 h 07 min
